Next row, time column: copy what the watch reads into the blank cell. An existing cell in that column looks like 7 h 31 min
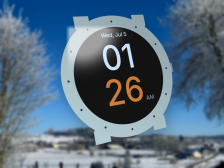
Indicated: 1 h 26 min
